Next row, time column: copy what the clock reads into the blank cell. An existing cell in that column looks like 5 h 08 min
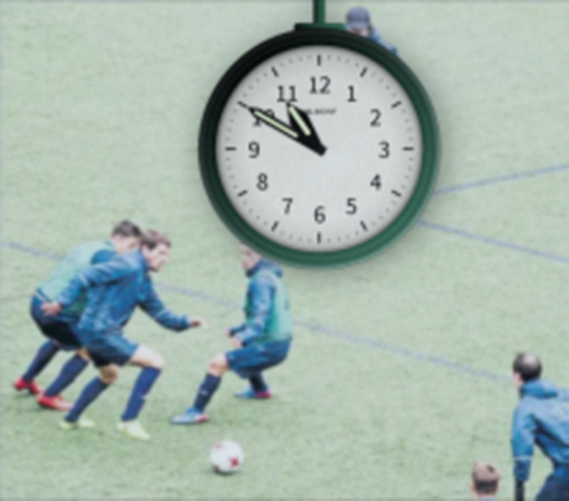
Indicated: 10 h 50 min
